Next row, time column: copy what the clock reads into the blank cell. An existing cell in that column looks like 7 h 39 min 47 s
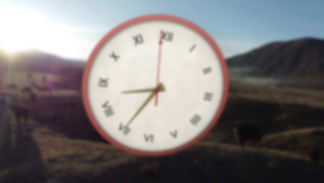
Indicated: 8 h 34 min 59 s
